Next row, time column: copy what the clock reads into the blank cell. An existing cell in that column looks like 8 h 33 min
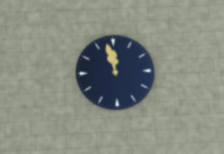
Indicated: 11 h 58 min
